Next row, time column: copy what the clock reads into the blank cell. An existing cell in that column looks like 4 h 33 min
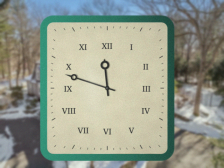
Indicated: 11 h 48 min
